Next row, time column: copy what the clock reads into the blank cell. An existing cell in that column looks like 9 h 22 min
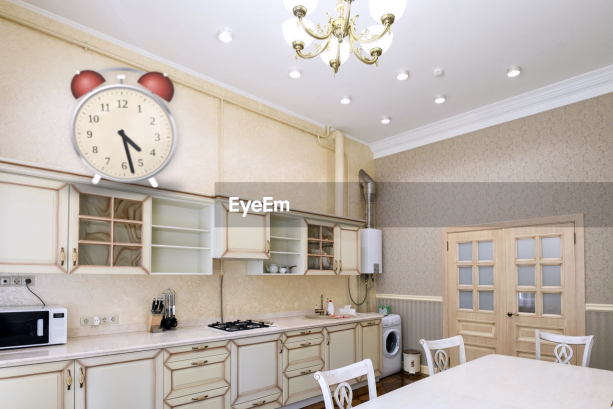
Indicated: 4 h 28 min
